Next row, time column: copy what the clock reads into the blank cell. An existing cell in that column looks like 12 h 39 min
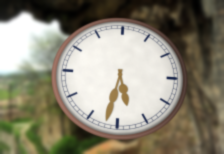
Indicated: 5 h 32 min
